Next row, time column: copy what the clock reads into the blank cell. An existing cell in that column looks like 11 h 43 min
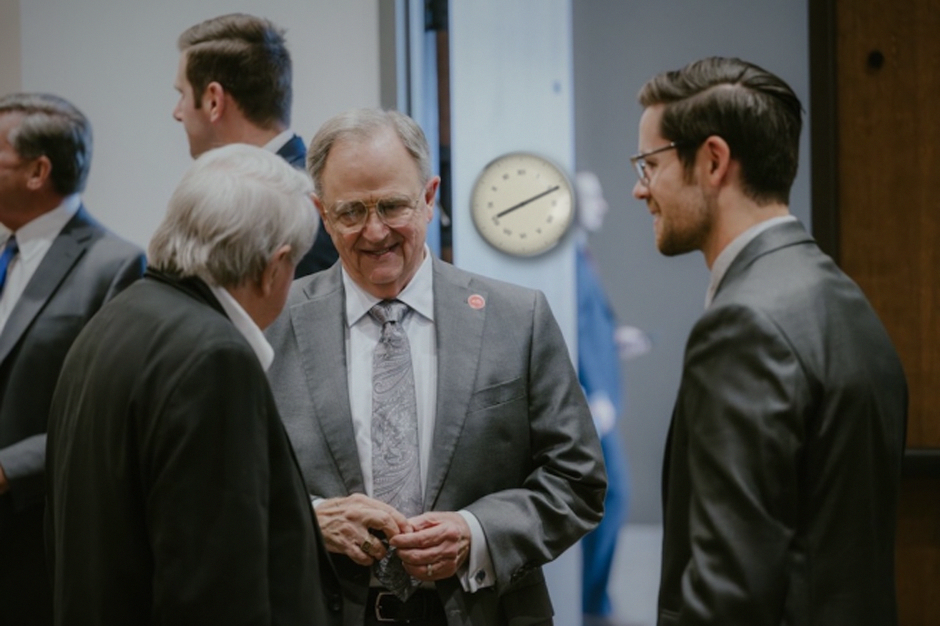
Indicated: 8 h 11 min
